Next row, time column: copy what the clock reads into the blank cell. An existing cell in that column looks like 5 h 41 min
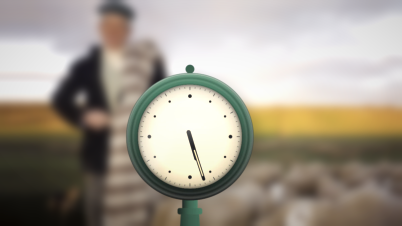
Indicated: 5 h 27 min
